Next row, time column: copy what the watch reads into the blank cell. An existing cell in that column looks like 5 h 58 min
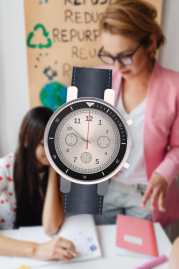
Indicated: 9 h 51 min
